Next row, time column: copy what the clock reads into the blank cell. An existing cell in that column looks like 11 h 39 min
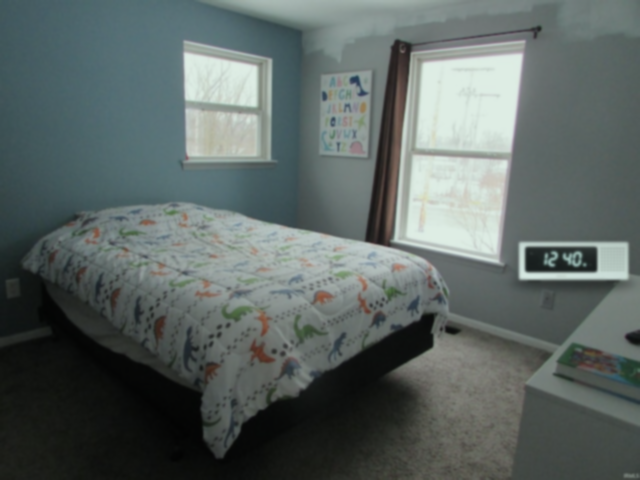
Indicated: 12 h 40 min
